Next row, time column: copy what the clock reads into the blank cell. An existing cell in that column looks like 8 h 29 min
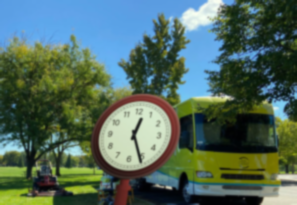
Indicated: 12 h 26 min
